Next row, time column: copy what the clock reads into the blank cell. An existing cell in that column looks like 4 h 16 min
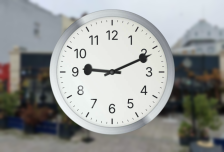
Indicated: 9 h 11 min
